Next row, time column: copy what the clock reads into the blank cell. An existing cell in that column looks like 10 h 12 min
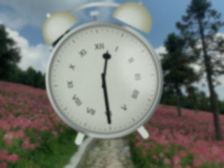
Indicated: 12 h 30 min
